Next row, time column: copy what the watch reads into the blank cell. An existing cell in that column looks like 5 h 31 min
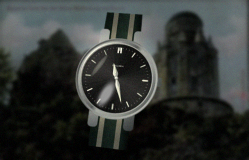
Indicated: 11 h 27 min
